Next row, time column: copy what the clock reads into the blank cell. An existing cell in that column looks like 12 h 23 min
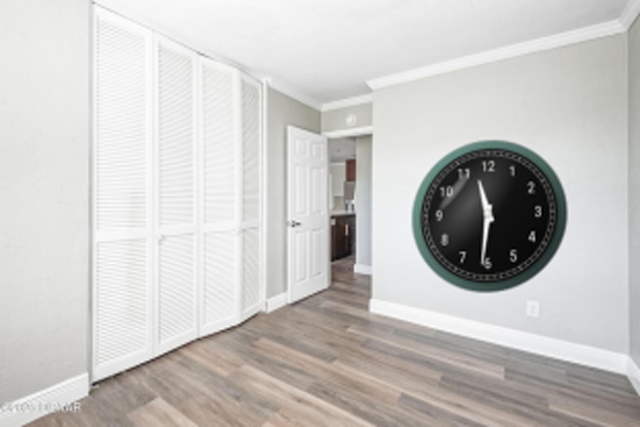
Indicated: 11 h 31 min
